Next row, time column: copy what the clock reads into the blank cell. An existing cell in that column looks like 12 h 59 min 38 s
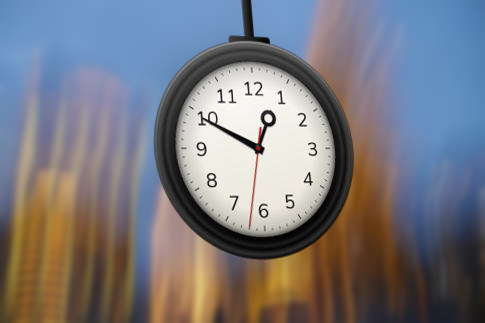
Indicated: 12 h 49 min 32 s
